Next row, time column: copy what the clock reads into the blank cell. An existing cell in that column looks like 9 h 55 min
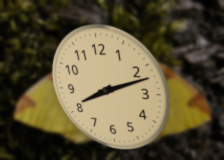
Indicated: 8 h 12 min
